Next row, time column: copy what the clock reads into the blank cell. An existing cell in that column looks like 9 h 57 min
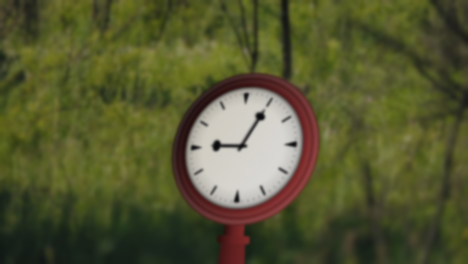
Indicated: 9 h 05 min
